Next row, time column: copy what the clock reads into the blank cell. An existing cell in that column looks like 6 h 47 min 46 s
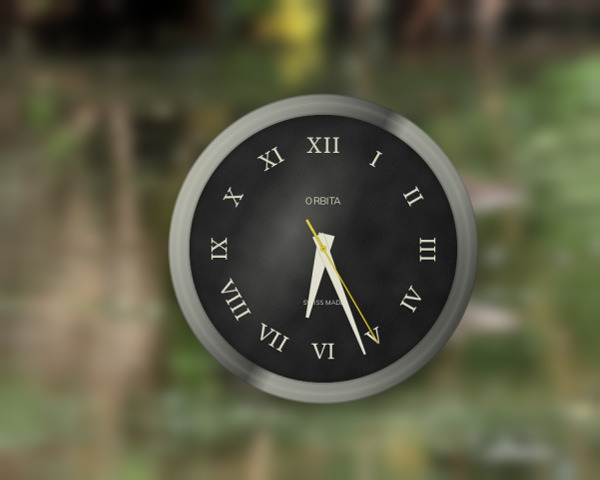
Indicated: 6 h 26 min 25 s
